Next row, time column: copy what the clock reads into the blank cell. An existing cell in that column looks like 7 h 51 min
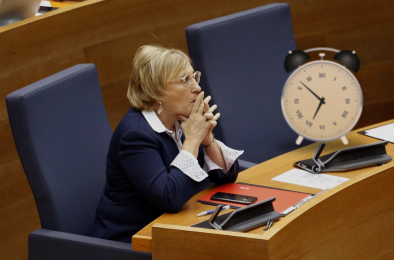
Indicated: 6 h 52 min
